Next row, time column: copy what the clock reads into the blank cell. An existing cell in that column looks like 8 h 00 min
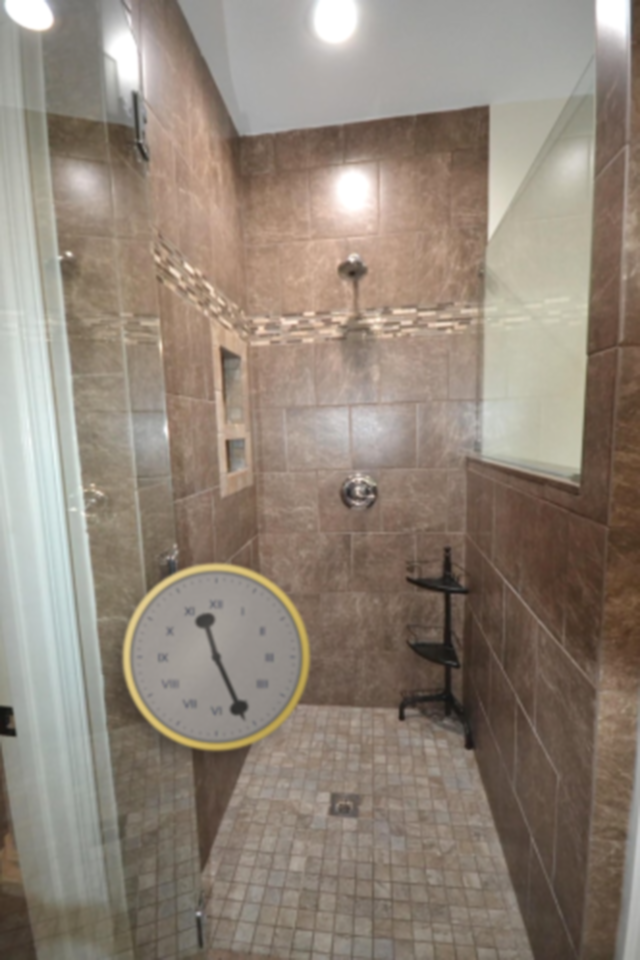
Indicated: 11 h 26 min
